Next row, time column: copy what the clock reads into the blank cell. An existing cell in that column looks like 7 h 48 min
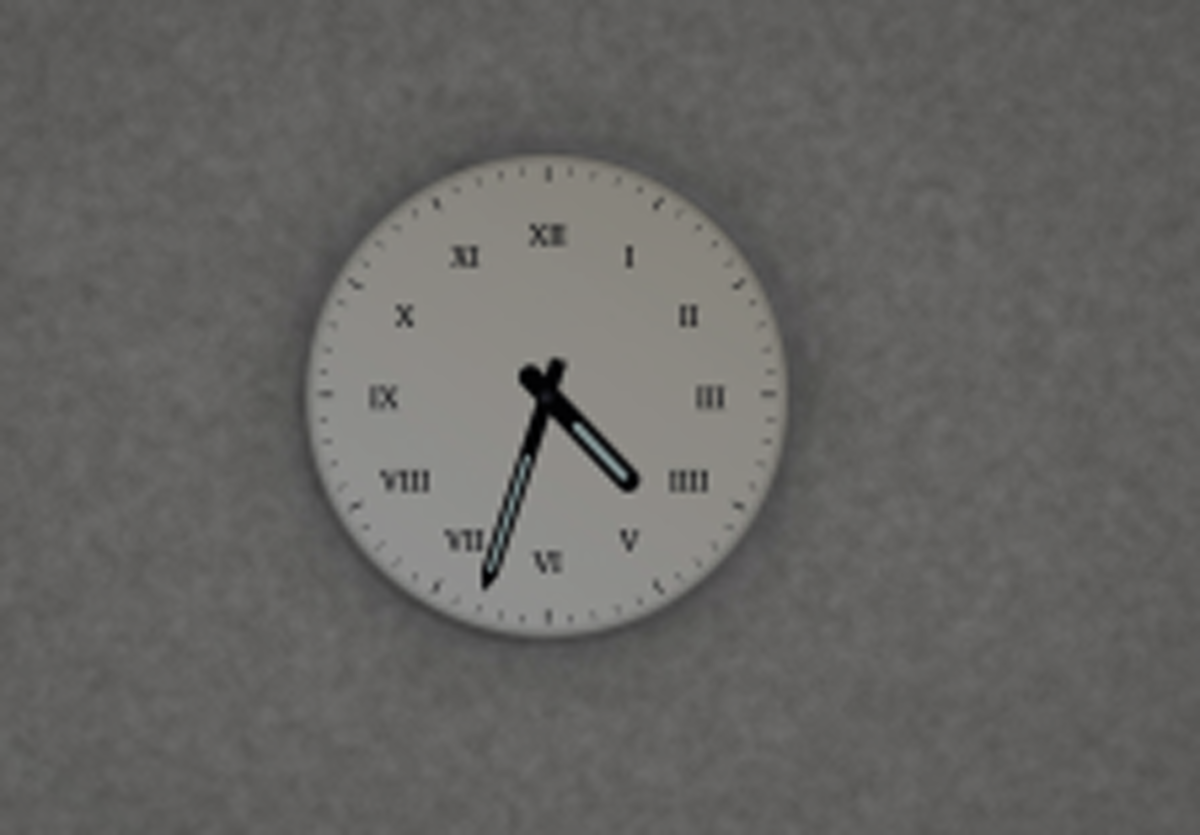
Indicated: 4 h 33 min
